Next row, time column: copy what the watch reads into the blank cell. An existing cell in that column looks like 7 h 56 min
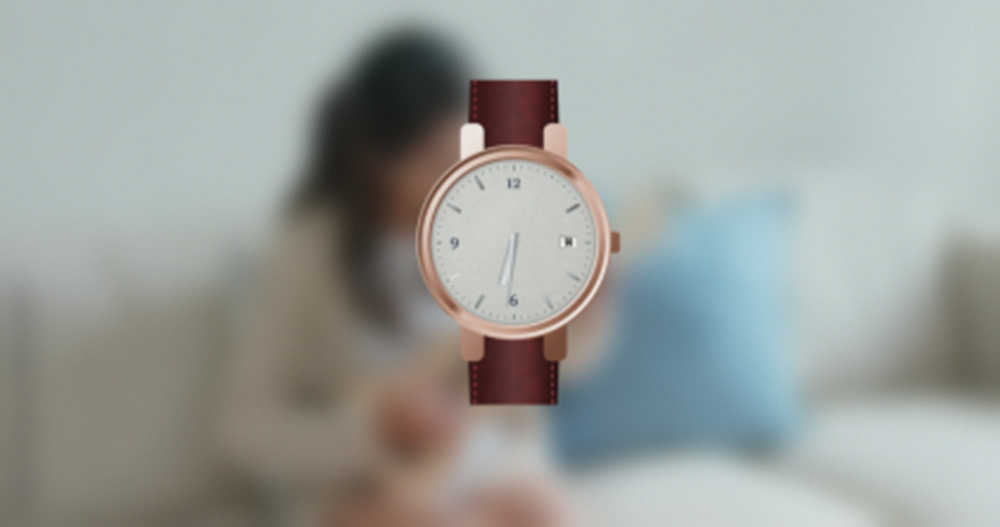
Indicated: 6 h 31 min
